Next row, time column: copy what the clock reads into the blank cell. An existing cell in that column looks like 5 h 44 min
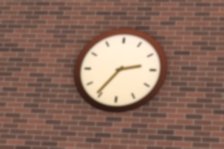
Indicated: 2 h 36 min
